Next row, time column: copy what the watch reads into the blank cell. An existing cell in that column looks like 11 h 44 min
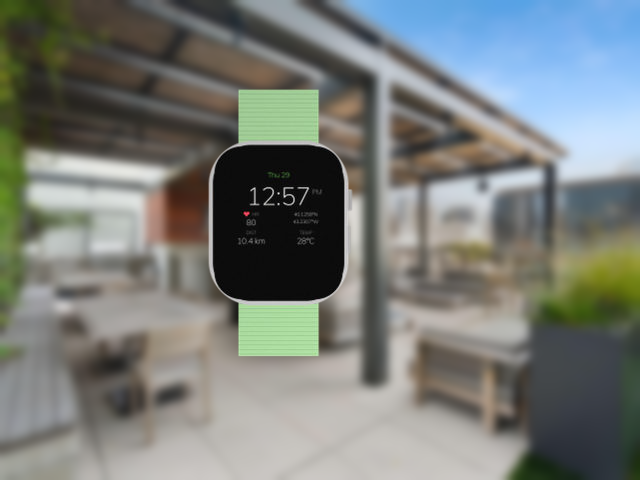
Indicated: 12 h 57 min
